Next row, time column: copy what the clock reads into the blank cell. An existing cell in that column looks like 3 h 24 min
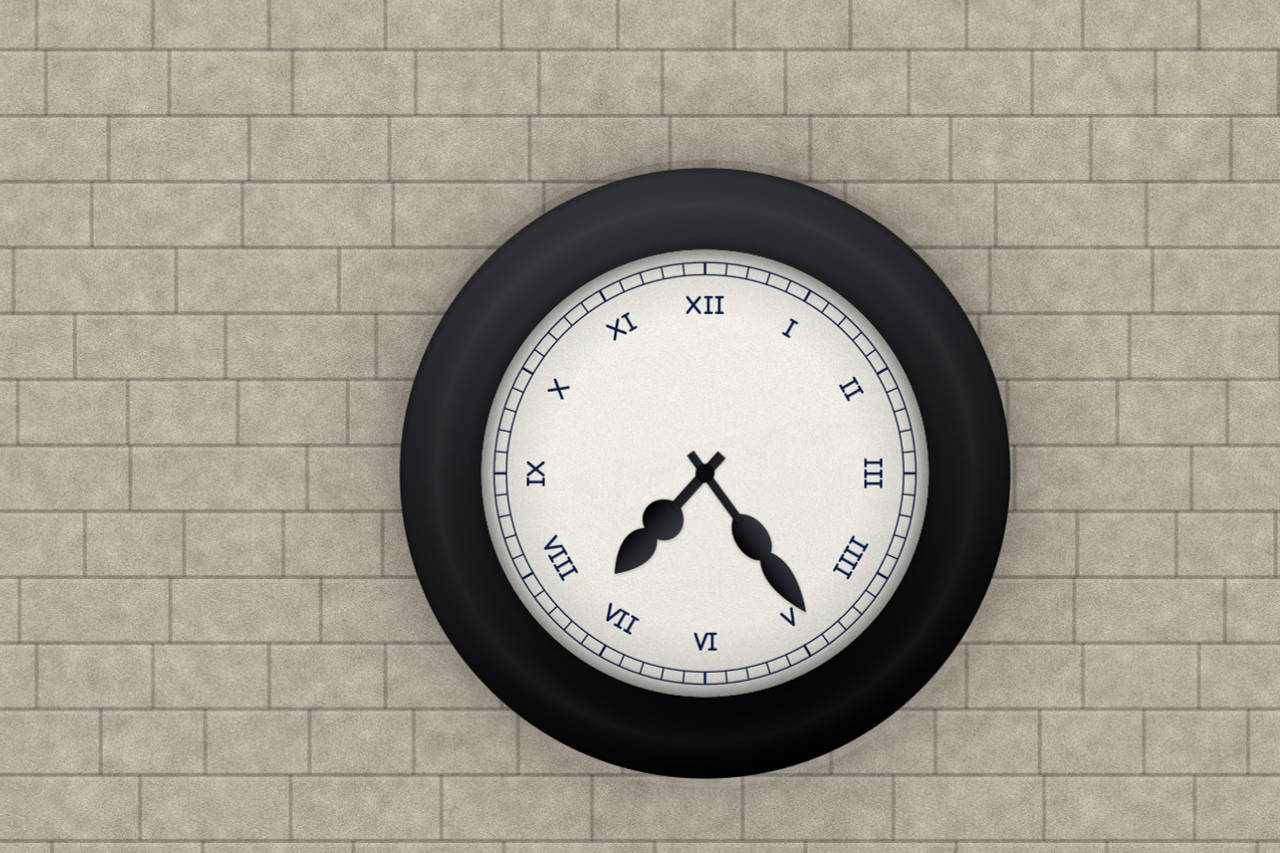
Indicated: 7 h 24 min
